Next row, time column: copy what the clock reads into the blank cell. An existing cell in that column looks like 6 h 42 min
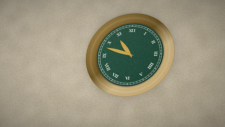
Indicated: 10 h 48 min
